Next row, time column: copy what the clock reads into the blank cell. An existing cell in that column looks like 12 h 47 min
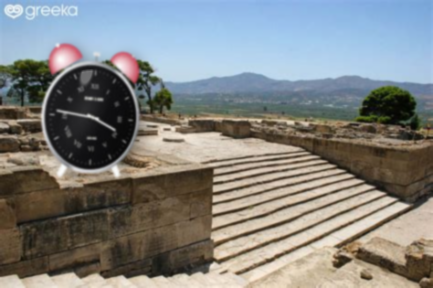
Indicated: 3 h 46 min
